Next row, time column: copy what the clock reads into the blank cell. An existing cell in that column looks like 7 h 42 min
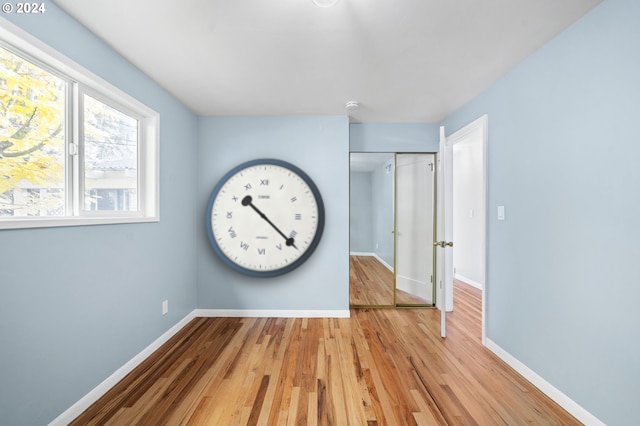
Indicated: 10 h 22 min
